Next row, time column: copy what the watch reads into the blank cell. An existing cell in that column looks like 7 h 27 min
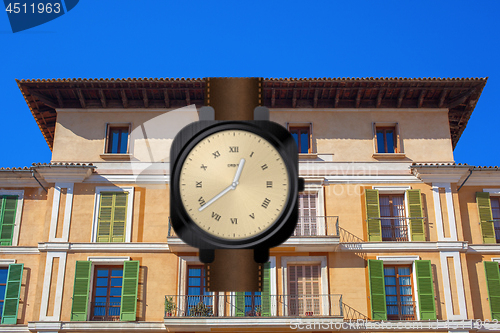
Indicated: 12 h 39 min
